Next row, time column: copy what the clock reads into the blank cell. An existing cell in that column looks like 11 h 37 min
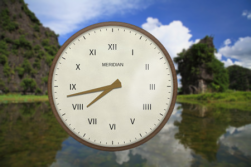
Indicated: 7 h 43 min
